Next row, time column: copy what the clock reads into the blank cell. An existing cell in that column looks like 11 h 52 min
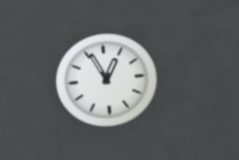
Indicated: 12 h 56 min
